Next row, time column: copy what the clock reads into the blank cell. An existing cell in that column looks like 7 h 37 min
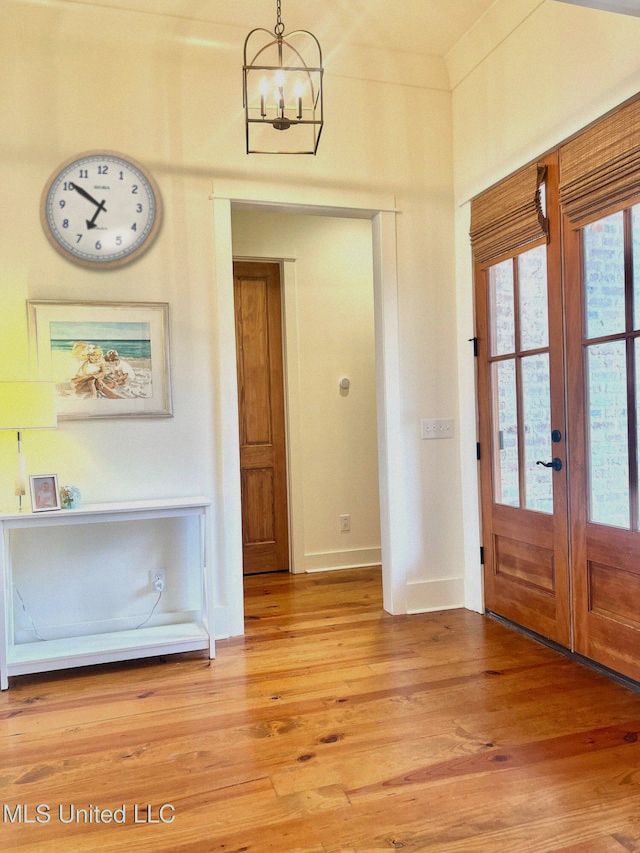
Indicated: 6 h 51 min
